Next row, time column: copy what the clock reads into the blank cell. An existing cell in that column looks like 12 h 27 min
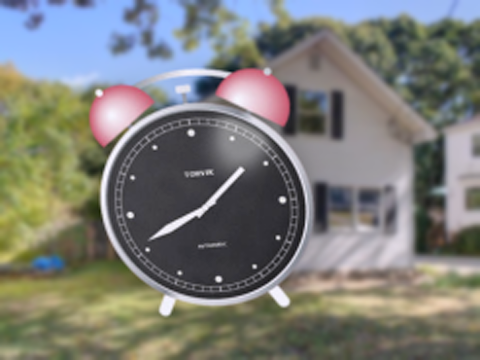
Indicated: 1 h 41 min
